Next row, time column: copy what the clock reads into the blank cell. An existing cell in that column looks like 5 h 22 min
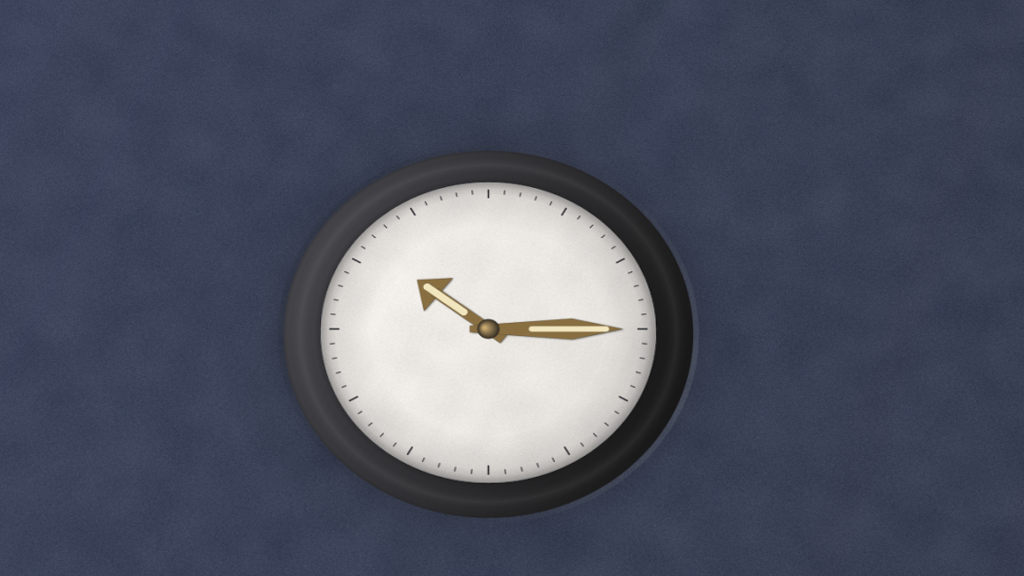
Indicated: 10 h 15 min
